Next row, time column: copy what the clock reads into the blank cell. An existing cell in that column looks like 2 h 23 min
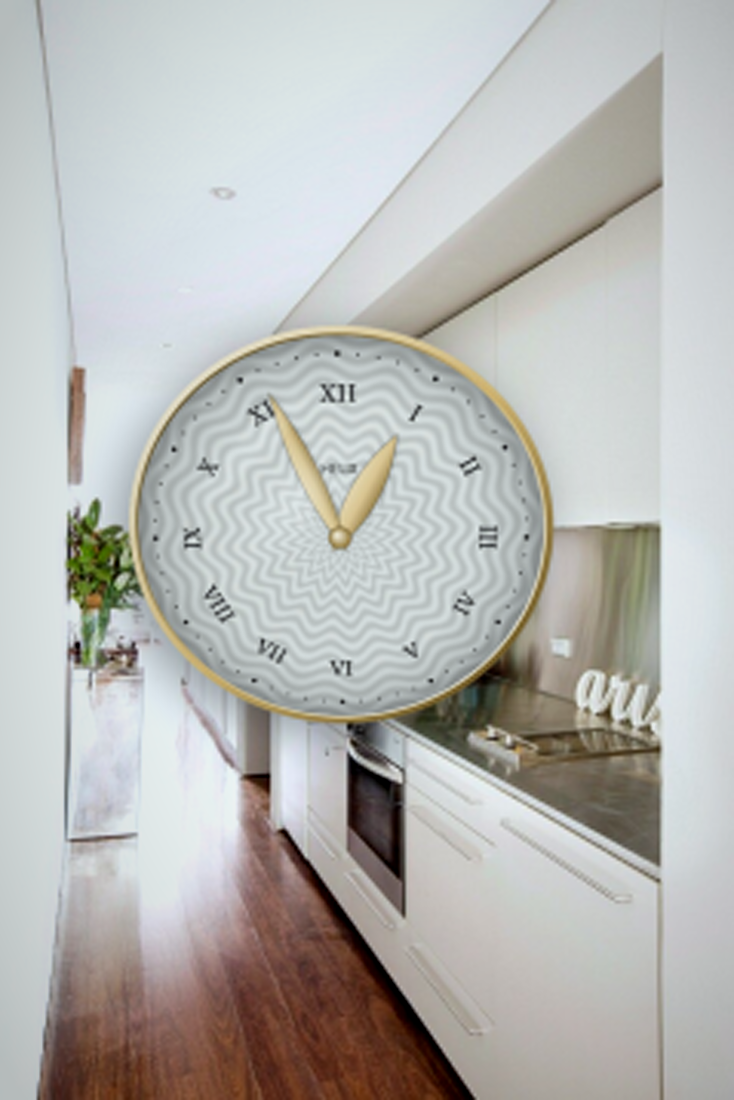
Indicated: 12 h 56 min
